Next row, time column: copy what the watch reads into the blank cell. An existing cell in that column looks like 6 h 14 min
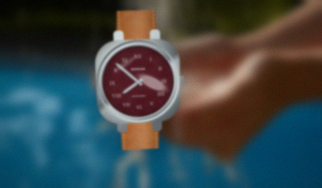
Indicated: 7 h 52 min
